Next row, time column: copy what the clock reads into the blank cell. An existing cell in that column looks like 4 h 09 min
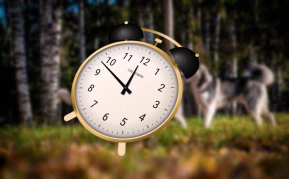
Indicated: 11 h 48 min
